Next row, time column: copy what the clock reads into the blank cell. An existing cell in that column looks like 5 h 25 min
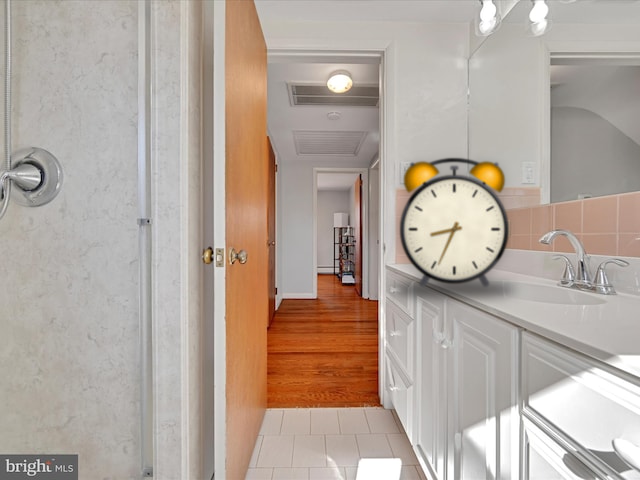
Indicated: 8 h 34 min
